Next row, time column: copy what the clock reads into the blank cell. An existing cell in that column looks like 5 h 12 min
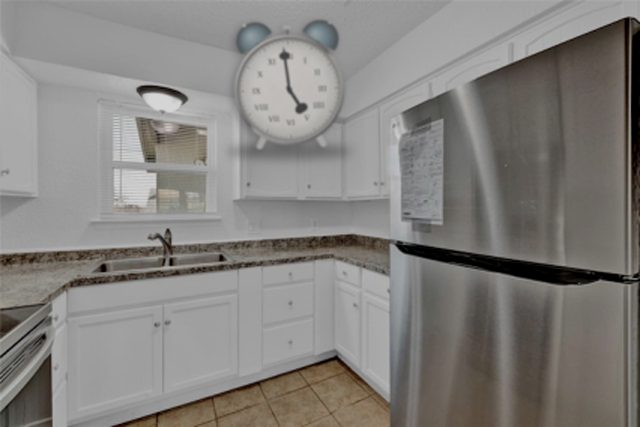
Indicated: 4 h 59 min
